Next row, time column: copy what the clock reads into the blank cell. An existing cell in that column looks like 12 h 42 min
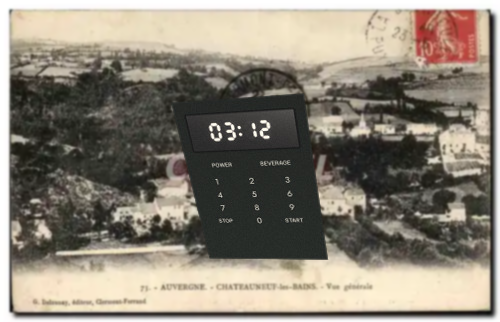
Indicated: 3 h 12 min
